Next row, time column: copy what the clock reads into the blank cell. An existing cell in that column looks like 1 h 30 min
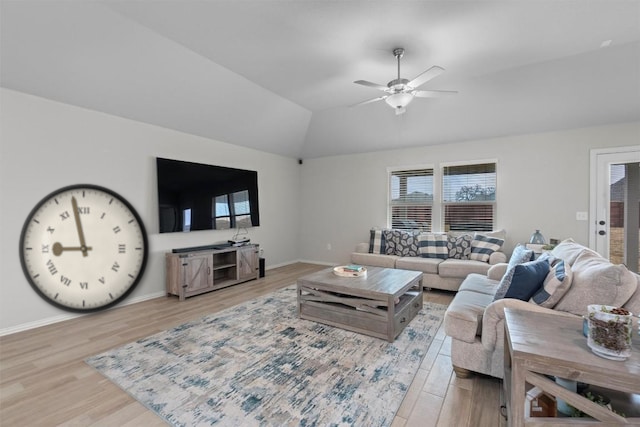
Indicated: 8 h 58 min
